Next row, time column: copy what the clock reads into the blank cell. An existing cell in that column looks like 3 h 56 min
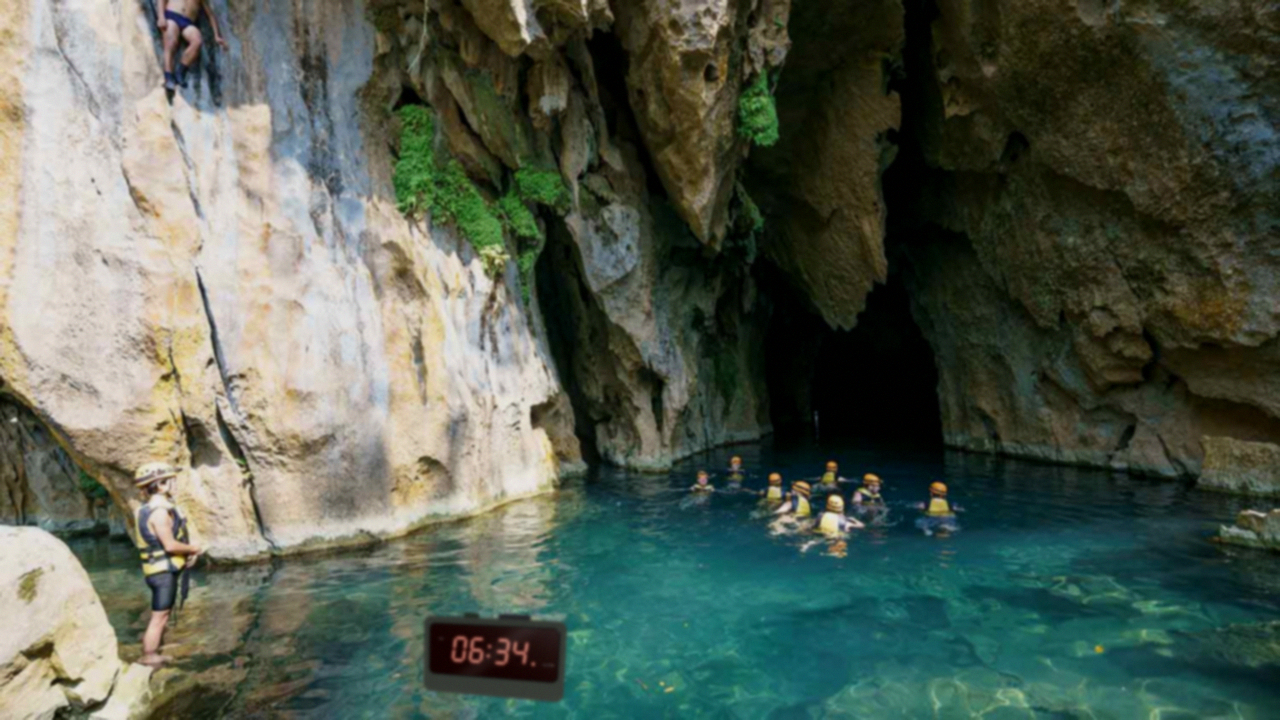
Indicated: 6 h 34 min
